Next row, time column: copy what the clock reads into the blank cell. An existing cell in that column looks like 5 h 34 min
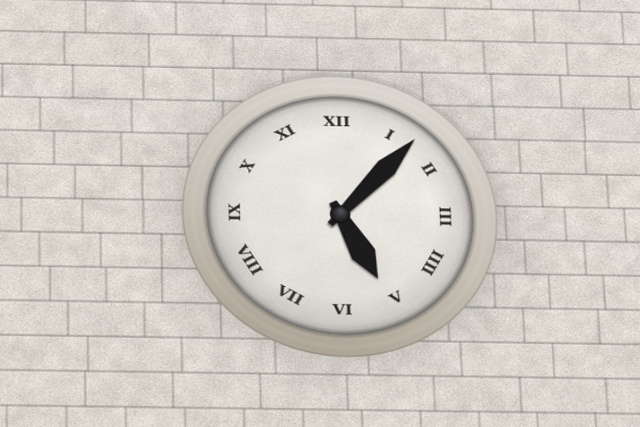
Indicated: 5 h 07 min
